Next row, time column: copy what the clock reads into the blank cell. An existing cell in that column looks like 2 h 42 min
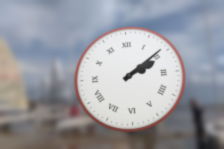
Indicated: 2 h 09 min
